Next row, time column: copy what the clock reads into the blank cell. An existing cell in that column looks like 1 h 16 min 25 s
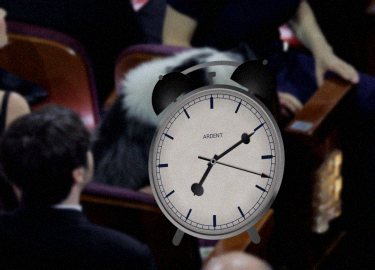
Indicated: 7 h 10 min 18 s
